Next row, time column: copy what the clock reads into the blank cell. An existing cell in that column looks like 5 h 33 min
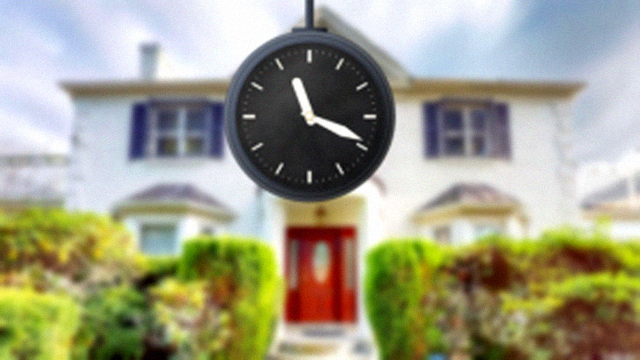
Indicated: 11 h 19 min
